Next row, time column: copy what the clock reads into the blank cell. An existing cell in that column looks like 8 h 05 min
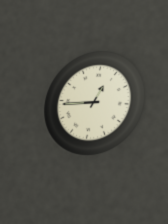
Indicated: 12 h 44 min
